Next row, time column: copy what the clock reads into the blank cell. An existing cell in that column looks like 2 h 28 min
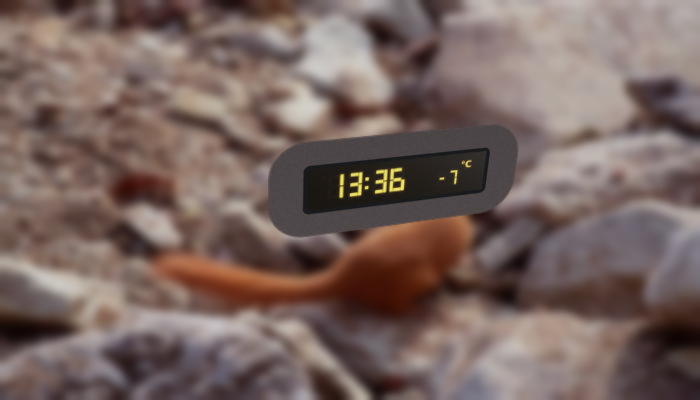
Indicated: 13 h 36 min
